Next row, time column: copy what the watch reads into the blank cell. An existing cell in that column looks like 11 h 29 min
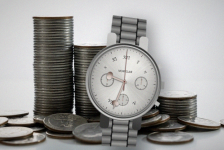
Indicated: 9 h 33 min
